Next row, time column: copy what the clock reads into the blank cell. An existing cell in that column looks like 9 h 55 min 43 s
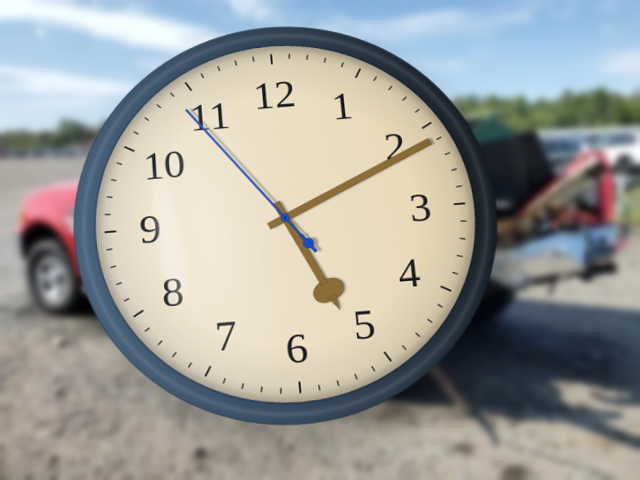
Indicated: 5 h 10 min 54 s
